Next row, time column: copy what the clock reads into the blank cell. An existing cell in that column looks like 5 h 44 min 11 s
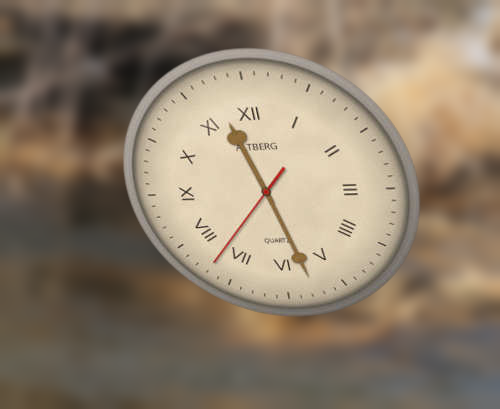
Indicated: 11 h 27 min 37 s
